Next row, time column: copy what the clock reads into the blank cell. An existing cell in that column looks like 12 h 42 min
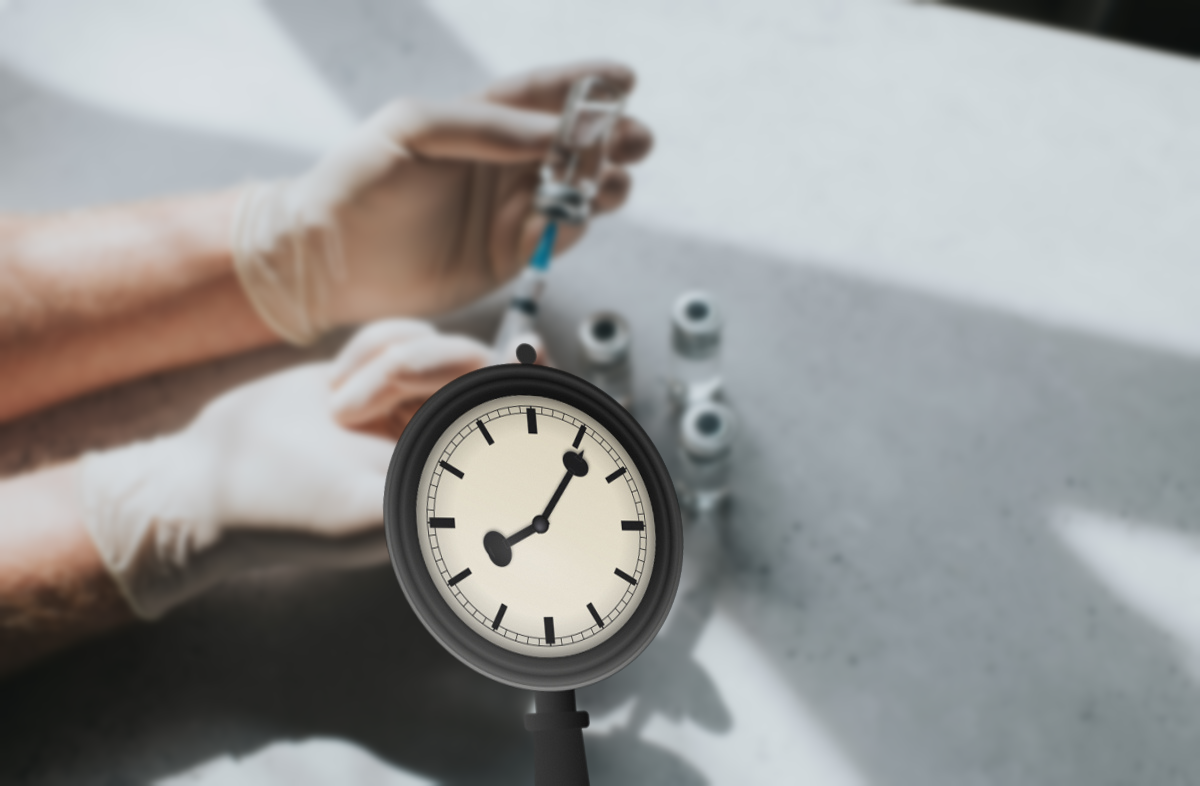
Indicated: 8 h 06 min
